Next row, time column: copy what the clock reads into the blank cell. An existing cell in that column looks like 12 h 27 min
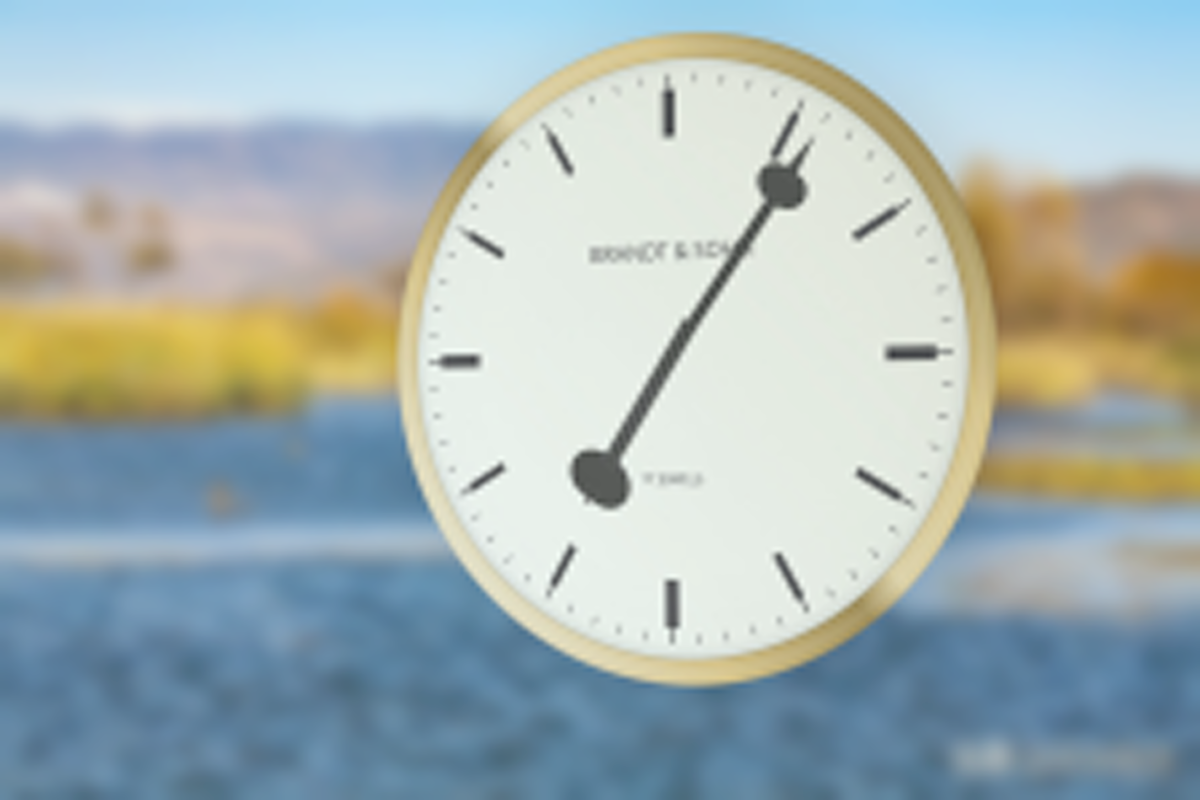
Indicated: 7 h 06 min
